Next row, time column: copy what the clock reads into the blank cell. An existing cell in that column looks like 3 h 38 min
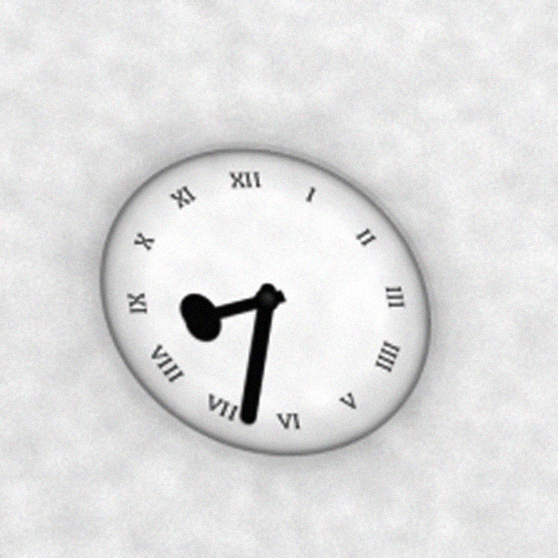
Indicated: 8 h 33 min
